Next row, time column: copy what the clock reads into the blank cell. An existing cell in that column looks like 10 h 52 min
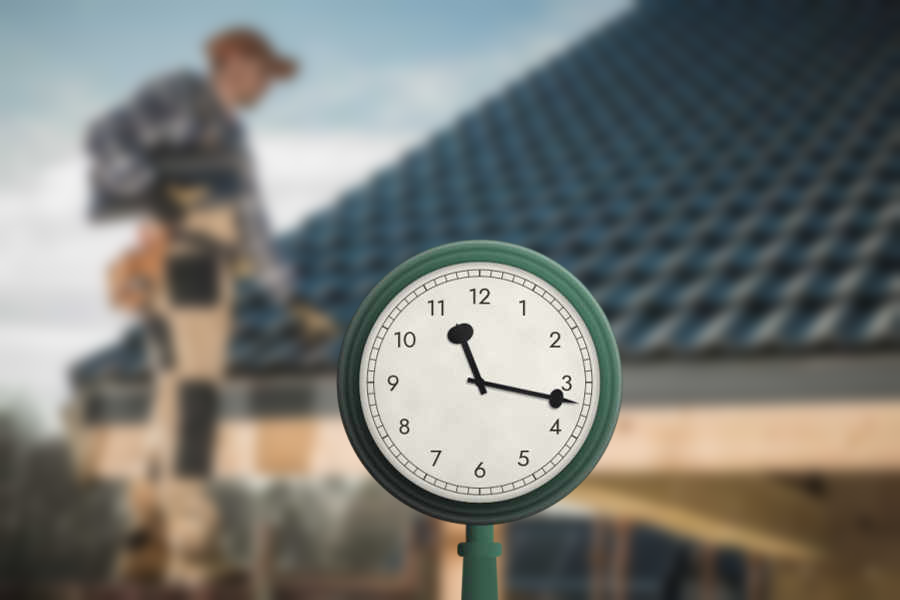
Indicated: 11 h 17 min
